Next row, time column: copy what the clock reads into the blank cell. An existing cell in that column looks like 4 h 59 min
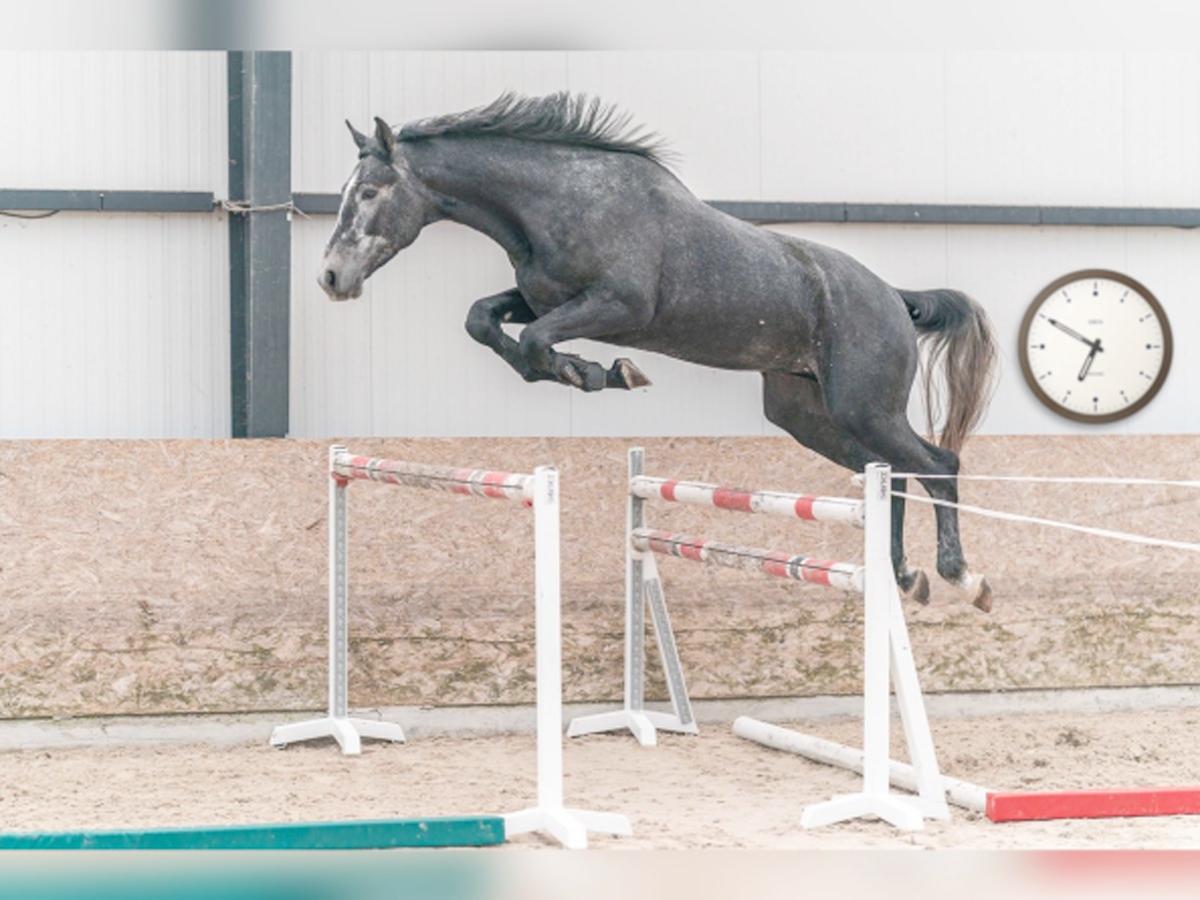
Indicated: 6 h 50 min
